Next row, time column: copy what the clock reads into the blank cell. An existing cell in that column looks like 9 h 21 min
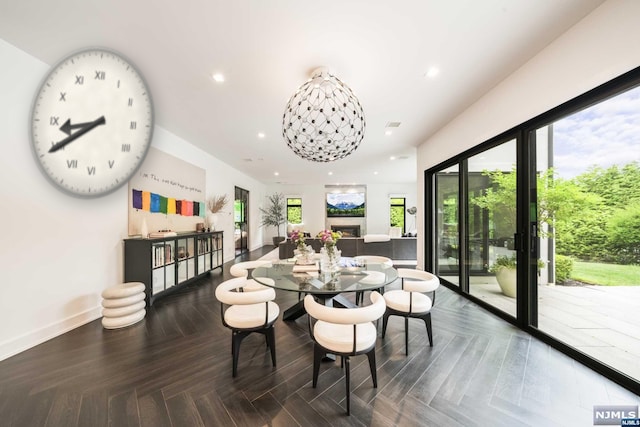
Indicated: 8 h 40 min
